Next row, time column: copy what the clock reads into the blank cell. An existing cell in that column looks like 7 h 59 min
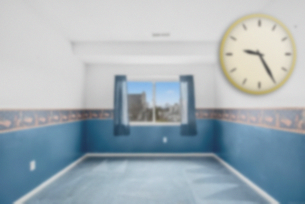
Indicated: 9 h 25 min
